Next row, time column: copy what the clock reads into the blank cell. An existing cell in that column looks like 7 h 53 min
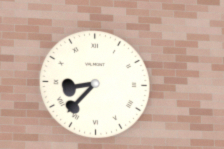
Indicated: 8 h 37 min
